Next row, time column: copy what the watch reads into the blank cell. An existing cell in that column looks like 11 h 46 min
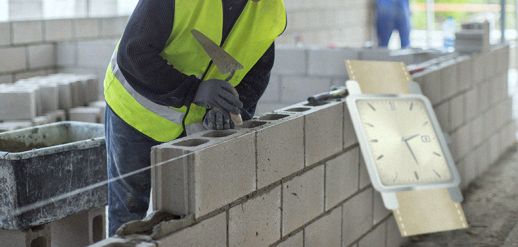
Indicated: 2 h 28 min
